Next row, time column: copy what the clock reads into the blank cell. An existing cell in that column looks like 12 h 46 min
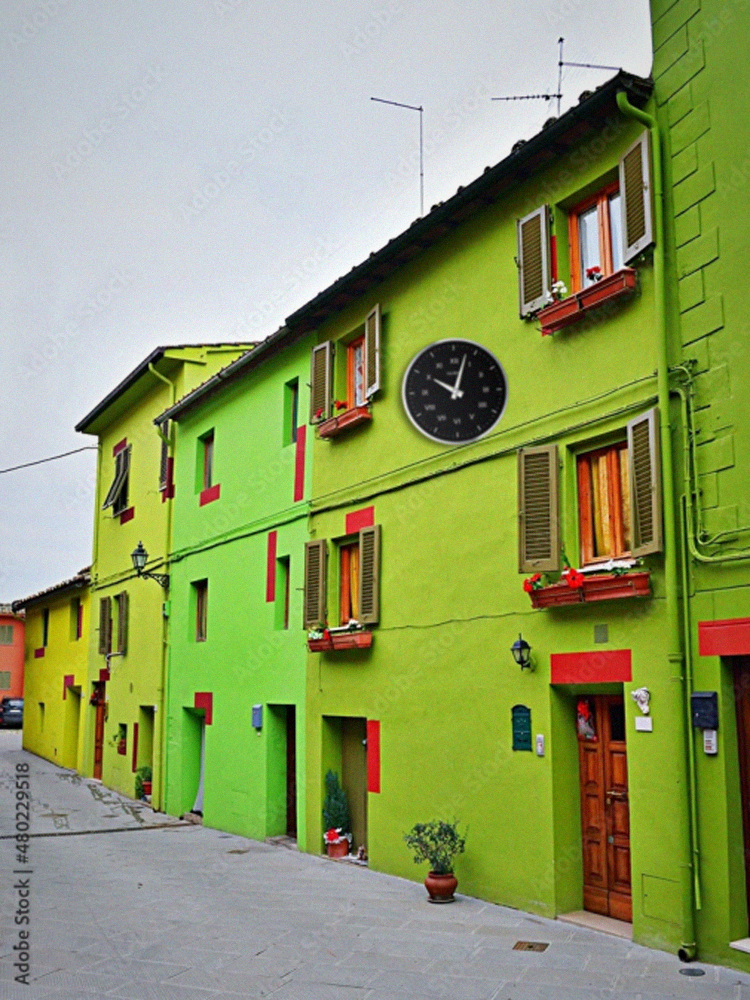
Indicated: 10 h 03 min
